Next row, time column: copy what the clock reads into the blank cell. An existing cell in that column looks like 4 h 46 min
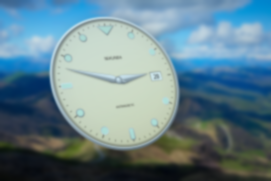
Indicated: 2 h 48 min
